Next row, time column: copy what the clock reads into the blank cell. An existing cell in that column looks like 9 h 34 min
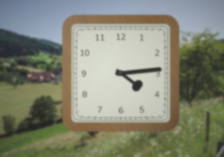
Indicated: 4 h 14 min
